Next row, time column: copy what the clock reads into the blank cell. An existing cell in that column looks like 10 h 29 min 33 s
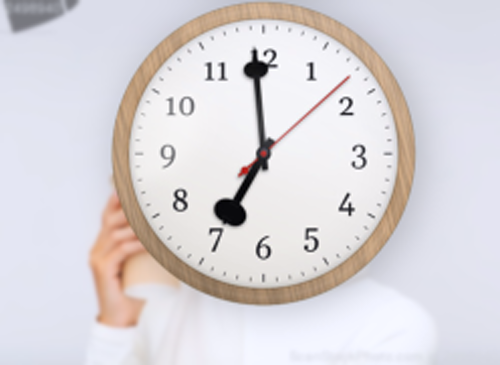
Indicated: 6 h 59 min 08 s
